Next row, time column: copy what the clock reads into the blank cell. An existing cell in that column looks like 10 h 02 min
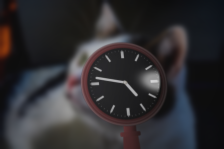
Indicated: 4 h 47 min
